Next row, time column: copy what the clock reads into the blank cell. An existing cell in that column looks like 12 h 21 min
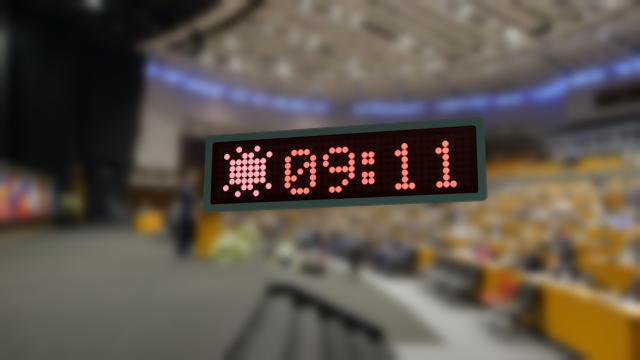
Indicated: 9 h 11 min
